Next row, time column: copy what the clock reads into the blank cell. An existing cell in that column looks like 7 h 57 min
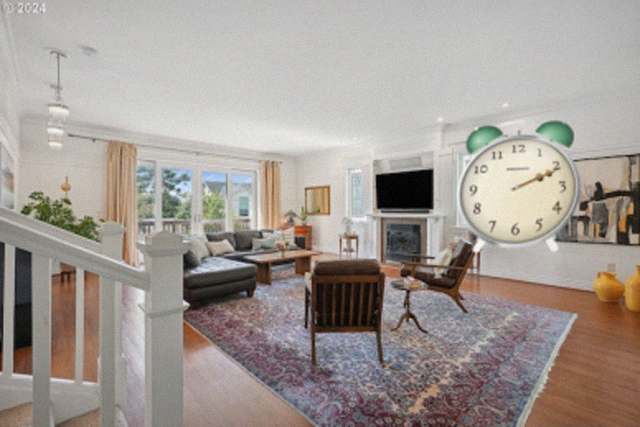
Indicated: 2 h 11 min
